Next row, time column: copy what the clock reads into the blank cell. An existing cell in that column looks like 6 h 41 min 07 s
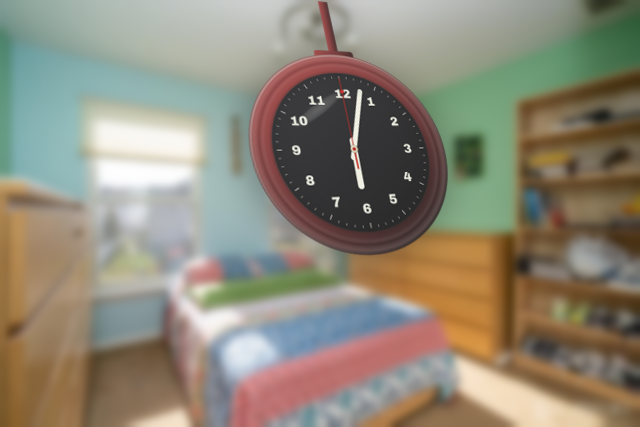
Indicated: 6 h 03 min 00 s
